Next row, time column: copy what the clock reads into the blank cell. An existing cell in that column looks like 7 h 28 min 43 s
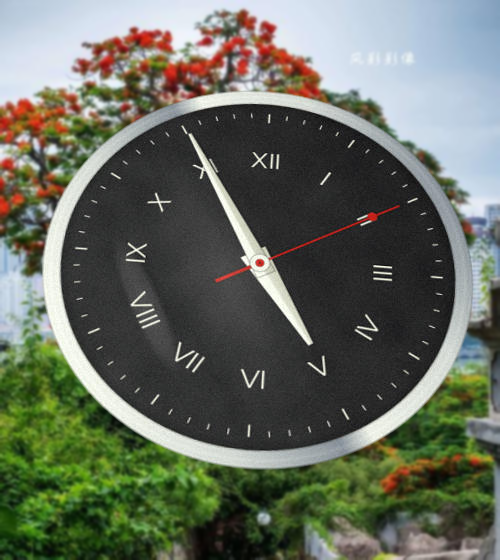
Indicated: 4 h 55 min 10 s
